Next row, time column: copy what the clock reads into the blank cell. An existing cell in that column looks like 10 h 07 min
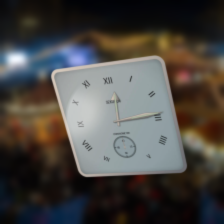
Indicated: 12 h 14 min
